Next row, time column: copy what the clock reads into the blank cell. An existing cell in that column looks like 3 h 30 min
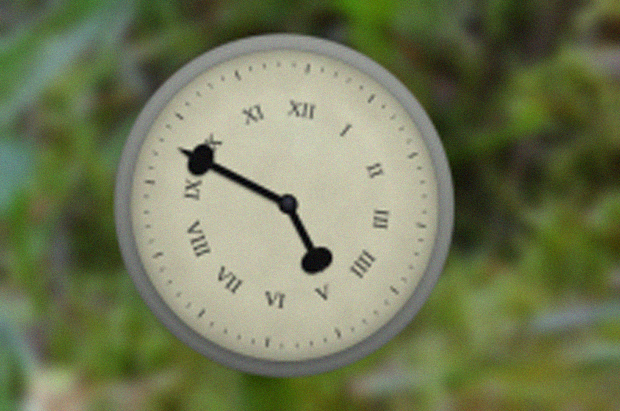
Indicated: 4 h 48 min
